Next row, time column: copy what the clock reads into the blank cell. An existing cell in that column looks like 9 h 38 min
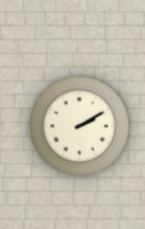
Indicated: 2 h 10 min
